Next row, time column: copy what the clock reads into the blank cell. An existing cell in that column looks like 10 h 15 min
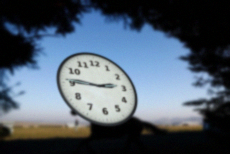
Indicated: 2 h 46 min
